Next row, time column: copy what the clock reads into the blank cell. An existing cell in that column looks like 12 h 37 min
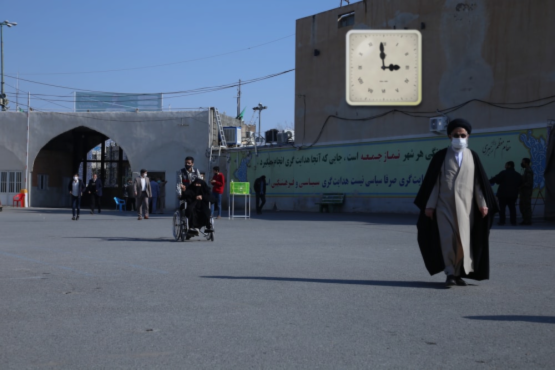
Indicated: 2 h 59 min
